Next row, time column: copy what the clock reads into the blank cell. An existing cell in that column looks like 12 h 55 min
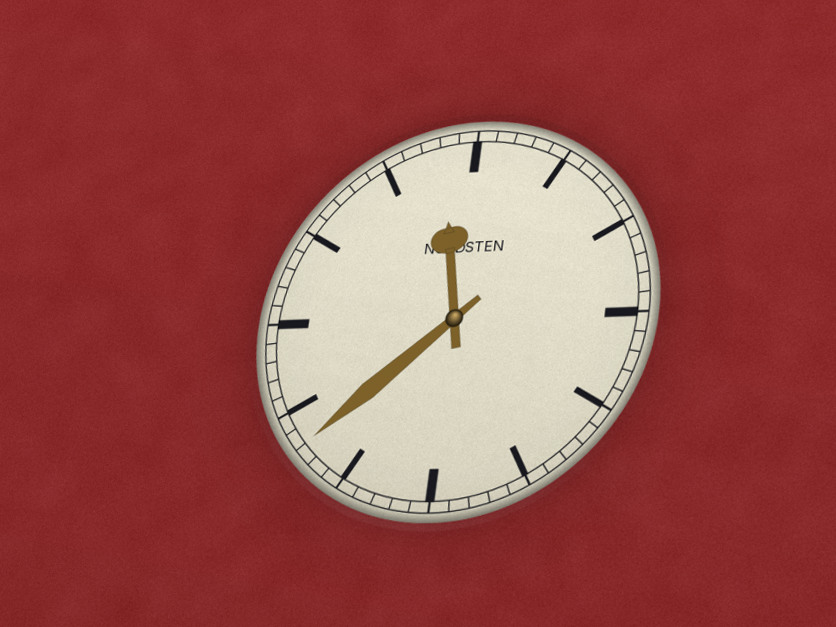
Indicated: 11 h 38 min
